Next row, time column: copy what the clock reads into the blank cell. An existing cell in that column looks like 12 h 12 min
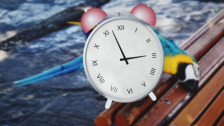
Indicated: 2 h 57 min
